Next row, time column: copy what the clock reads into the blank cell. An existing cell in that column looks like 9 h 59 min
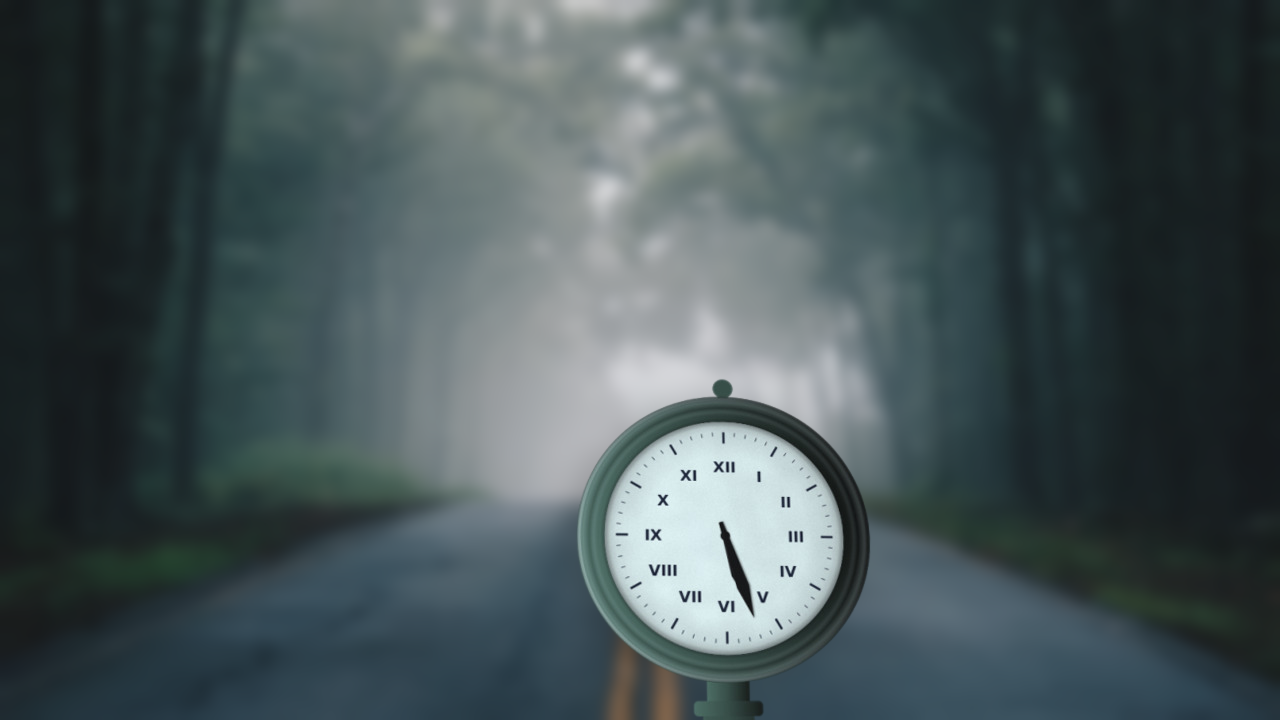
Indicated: 5 h 27 min
